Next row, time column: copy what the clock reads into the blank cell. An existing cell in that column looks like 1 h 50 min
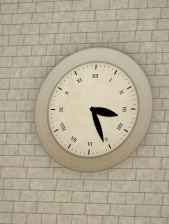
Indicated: 3 h 26 min
